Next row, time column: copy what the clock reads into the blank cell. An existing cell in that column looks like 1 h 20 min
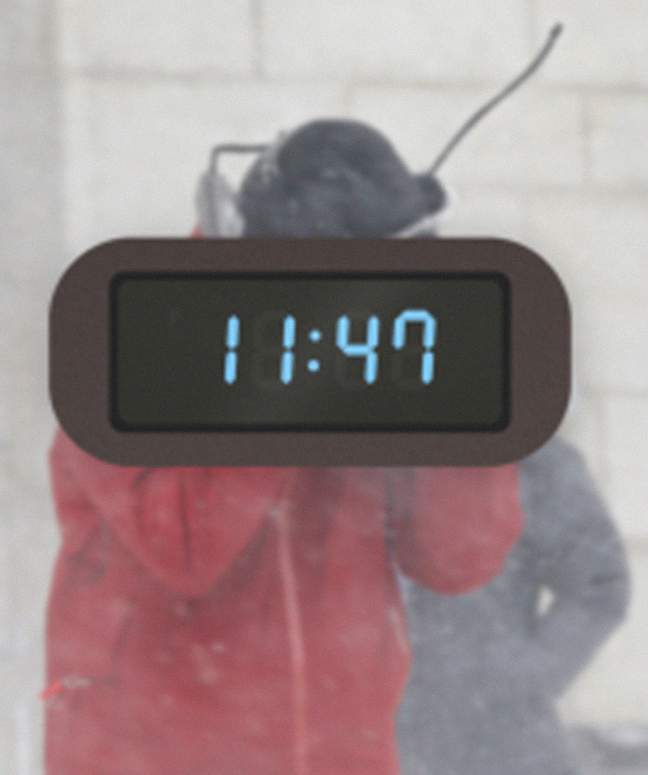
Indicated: 11 h 47 min
